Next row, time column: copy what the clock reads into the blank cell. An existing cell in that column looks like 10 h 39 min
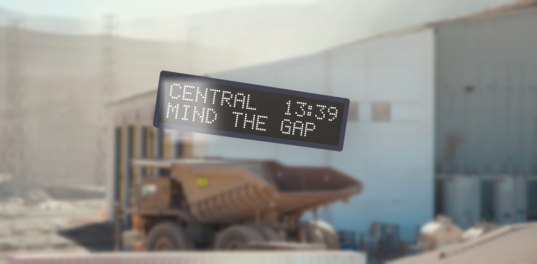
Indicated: 13 h 39 min
